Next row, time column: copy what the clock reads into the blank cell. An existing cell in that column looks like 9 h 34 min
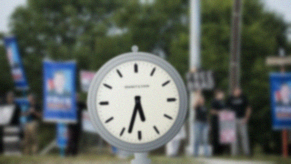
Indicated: 5 h 33 min
